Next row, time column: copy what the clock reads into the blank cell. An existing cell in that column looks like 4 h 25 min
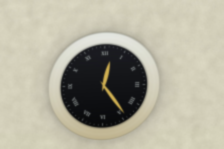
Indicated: 12 h 24 min
